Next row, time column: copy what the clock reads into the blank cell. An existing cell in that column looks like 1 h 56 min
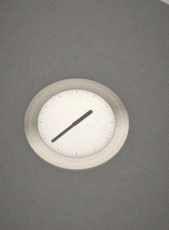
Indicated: 1 h 38 min
